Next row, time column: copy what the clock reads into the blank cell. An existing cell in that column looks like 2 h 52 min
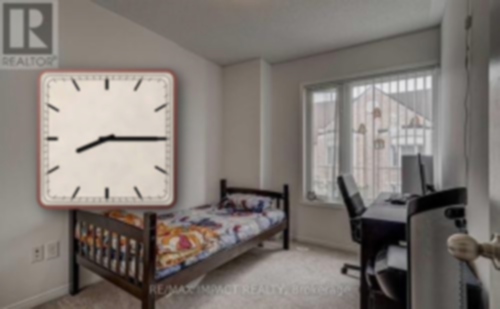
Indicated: 8 h 15 min
